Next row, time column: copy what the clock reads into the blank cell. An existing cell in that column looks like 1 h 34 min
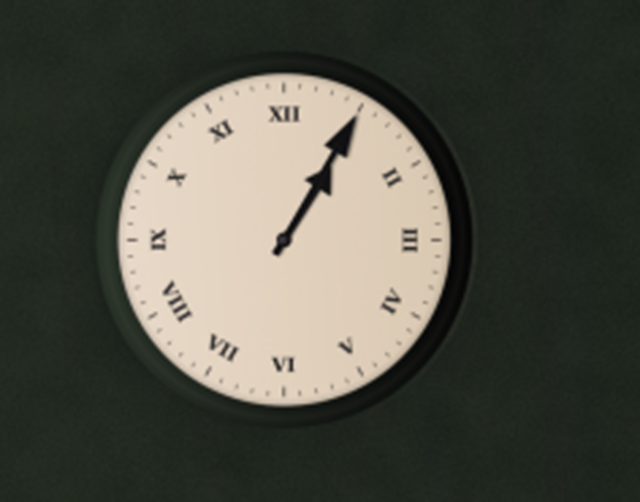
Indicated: 1 h 05 min
